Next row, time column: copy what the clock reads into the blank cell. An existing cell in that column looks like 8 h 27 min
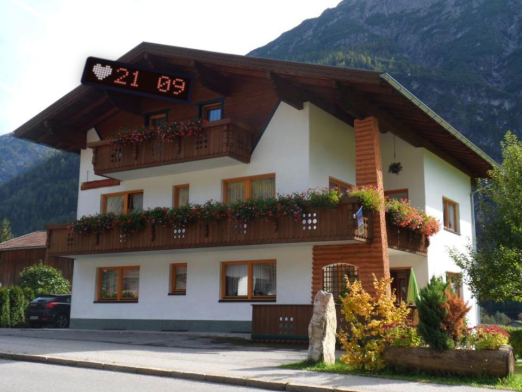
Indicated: 21 h 09 min
